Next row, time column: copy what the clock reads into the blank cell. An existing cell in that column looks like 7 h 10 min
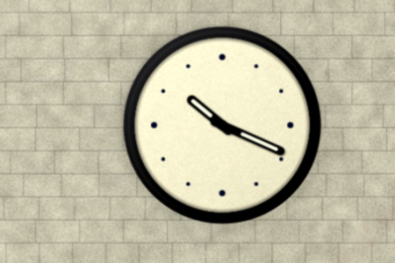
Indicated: 10 h 19 min
